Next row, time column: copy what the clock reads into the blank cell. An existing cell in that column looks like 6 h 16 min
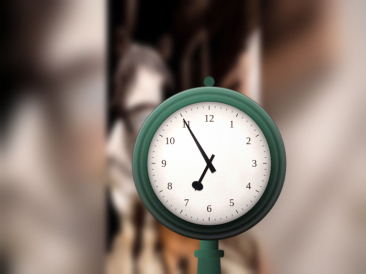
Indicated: 6 h 55 min
